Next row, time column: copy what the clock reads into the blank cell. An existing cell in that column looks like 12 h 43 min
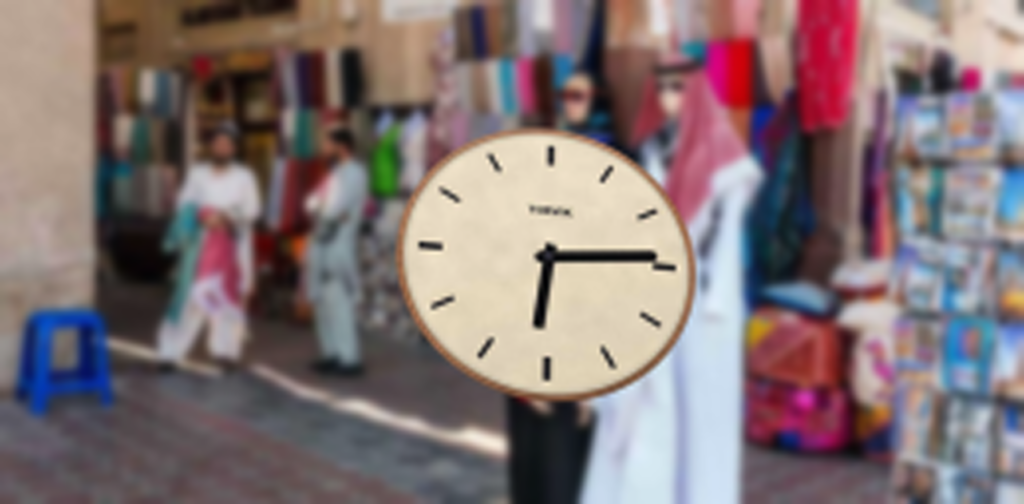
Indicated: 6 h 14 min
